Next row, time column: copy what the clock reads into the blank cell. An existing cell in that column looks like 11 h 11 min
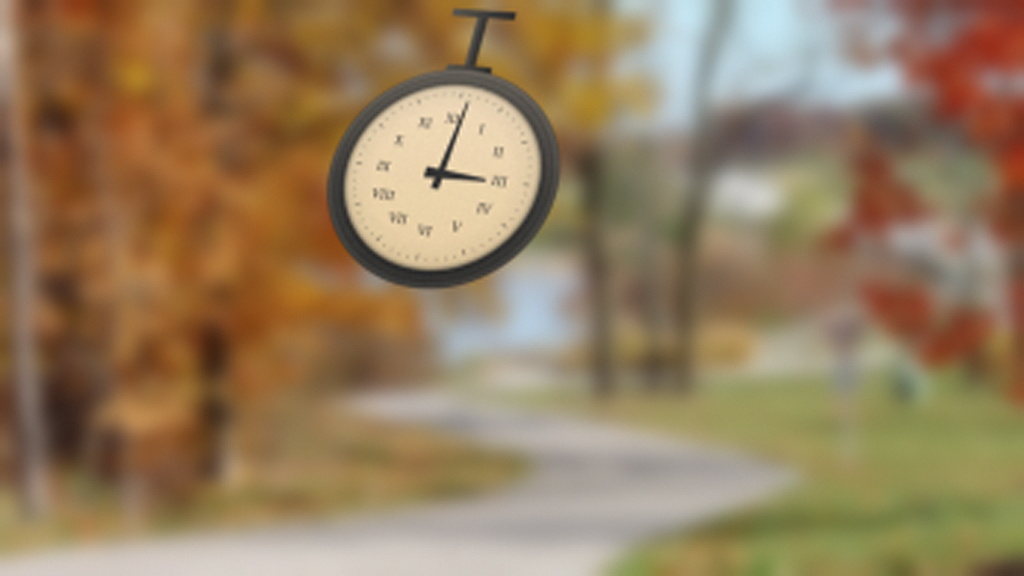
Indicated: 3 h 01 min
